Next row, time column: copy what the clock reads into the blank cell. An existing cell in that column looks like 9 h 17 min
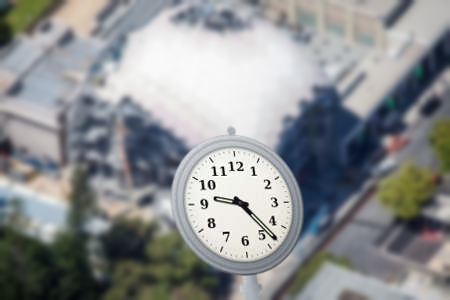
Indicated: 9 h 23 min
